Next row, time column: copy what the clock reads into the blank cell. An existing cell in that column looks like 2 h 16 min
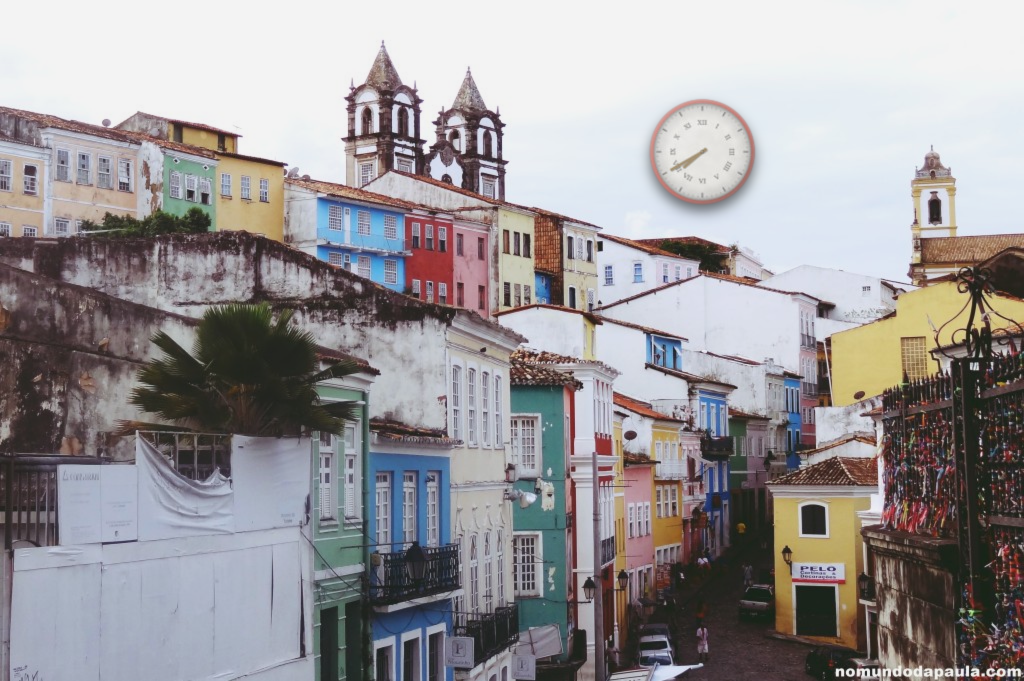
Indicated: 7 h 40 min
